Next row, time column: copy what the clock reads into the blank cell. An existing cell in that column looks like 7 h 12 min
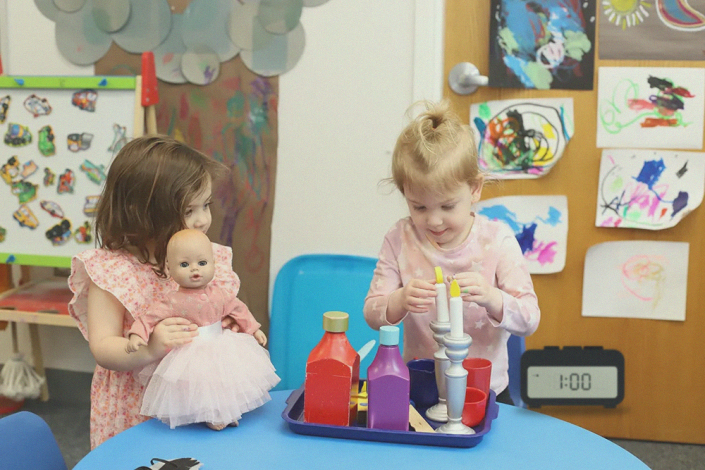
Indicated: 1 h 00 min
